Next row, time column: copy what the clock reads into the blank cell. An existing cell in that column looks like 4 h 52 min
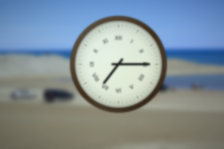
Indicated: 7 h 15 min
